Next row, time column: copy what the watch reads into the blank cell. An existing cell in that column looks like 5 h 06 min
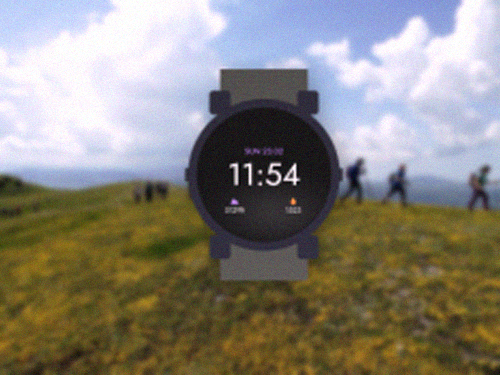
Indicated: 11 h 54 min
